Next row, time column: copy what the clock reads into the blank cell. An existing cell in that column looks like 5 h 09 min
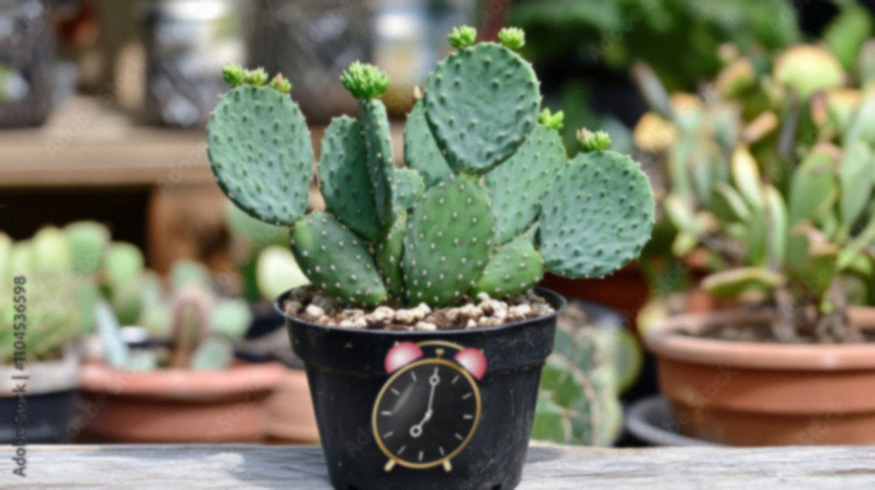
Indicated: 7 h 00 min
